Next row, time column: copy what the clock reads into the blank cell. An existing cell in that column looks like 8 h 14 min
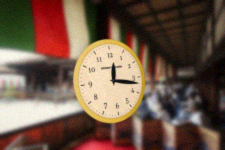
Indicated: 12 h 17 min
